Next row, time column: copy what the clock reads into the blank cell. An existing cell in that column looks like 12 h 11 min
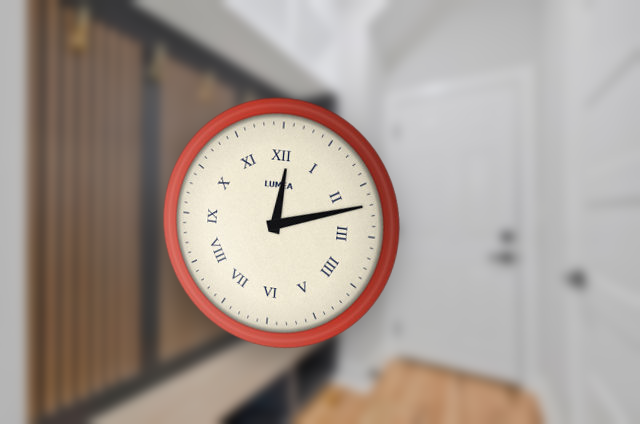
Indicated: 12 h 12 min
